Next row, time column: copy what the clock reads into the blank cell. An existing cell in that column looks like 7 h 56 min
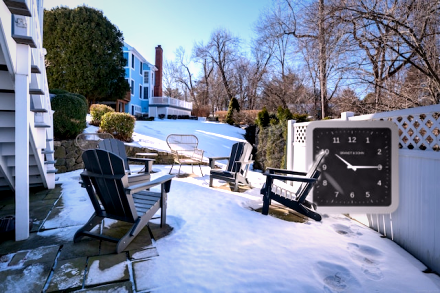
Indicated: 10 h 15 min
